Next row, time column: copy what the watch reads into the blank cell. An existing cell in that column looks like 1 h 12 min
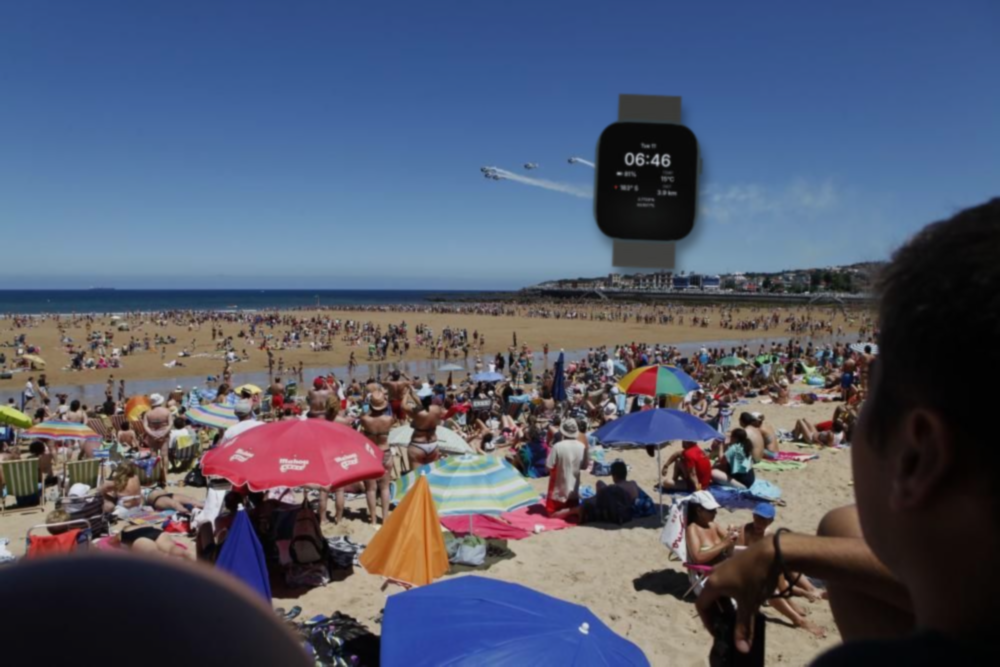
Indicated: 6 h 46 min
